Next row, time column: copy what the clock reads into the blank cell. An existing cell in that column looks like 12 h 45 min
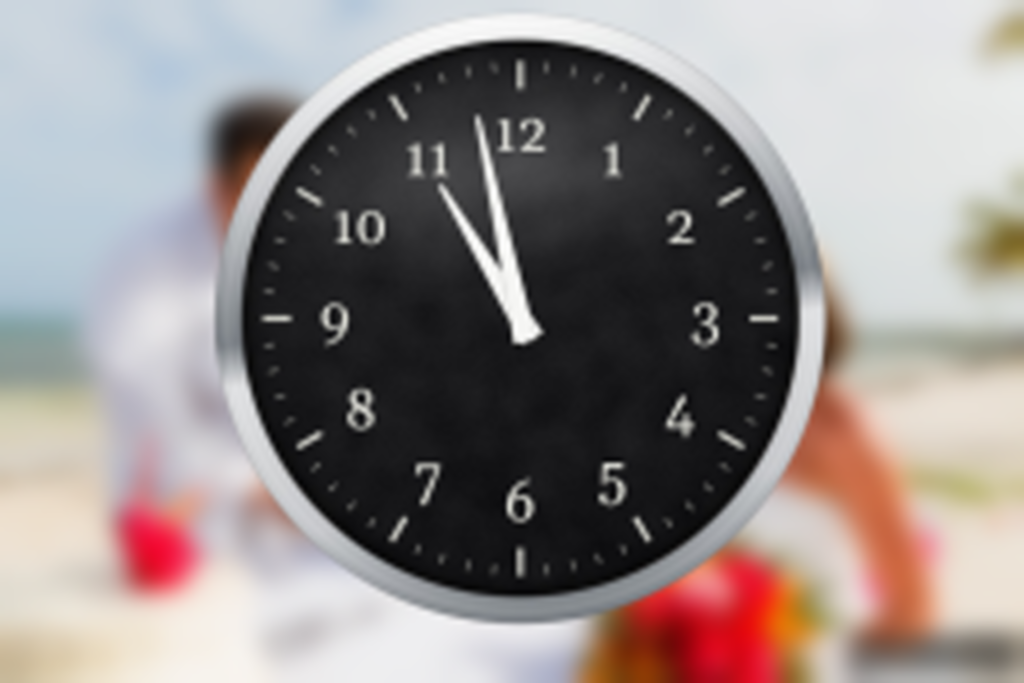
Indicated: 10 h 58 min
